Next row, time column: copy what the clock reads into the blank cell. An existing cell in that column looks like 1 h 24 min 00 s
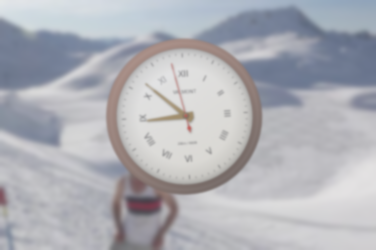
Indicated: 8 h 51 min 58 s
